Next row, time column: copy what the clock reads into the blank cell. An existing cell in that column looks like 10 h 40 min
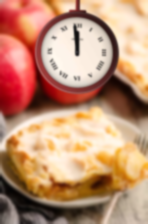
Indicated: 11 h 59 min
